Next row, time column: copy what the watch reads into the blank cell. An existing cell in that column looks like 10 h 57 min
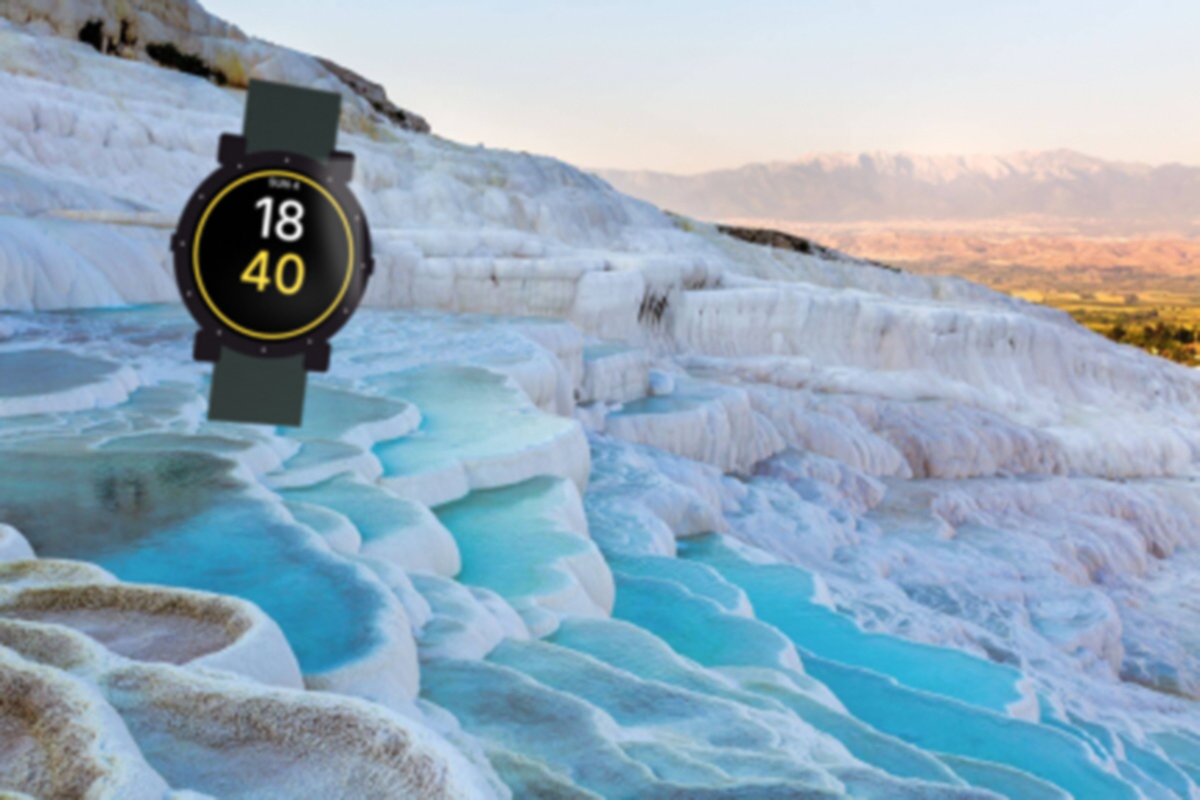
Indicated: 18 h 40 min
